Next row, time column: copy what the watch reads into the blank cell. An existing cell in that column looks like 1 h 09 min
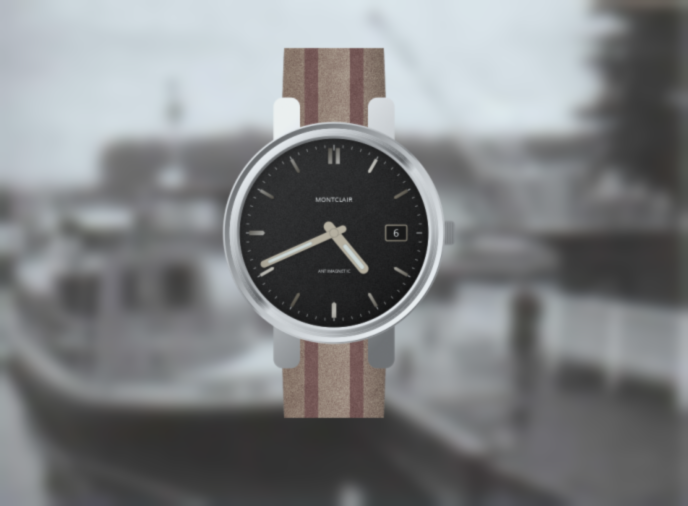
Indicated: 4 h 41 min
